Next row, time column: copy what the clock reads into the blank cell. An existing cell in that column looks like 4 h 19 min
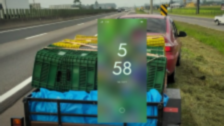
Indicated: 5 h 58 min
